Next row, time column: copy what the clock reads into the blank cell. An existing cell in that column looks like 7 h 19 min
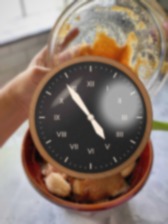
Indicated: 4 h 54 min
